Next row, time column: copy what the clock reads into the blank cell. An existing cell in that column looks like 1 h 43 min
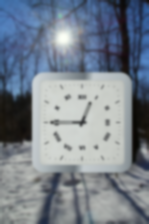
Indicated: 12 h 45 min
